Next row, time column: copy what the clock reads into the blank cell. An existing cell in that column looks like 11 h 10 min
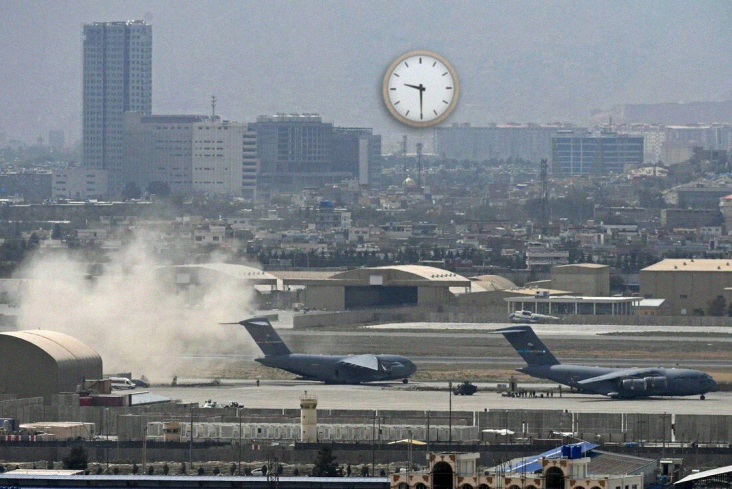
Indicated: 9 h 30 min
